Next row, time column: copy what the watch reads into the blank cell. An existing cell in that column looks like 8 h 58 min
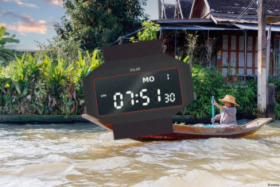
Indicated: 7 h 51 min
